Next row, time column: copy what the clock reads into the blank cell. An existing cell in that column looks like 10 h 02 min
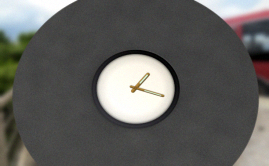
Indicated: 1 h 18 min
